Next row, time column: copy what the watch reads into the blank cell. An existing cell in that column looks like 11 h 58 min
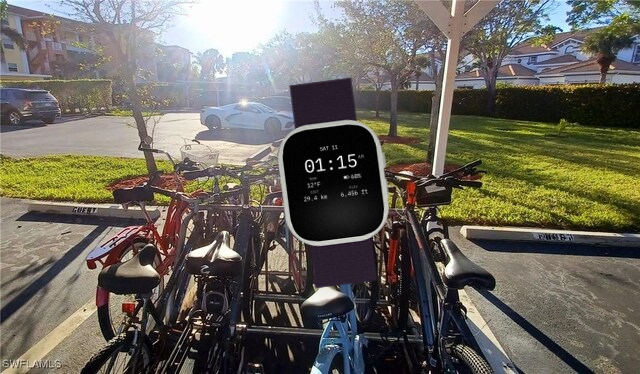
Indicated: 1 h 15 min
